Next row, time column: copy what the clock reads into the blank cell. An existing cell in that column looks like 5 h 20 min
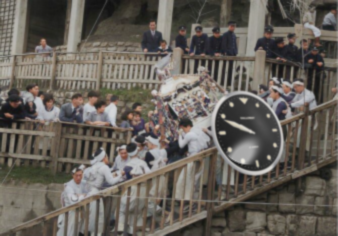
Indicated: 9 h 49 min
